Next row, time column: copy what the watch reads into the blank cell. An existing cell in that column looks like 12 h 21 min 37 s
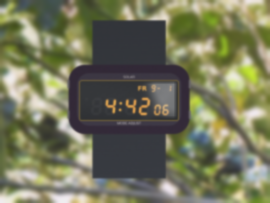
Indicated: 4 h 42 min 06 s
